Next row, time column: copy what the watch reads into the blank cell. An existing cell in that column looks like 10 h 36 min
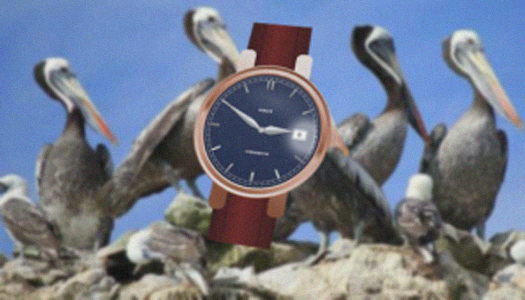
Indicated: 2 h 50 min
